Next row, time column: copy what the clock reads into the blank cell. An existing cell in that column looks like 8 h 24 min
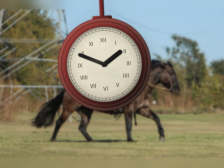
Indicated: 1 h 49 min
